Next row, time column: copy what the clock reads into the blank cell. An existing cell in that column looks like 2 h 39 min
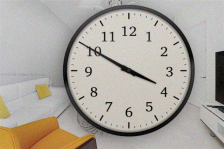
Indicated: 3 h 50 min
